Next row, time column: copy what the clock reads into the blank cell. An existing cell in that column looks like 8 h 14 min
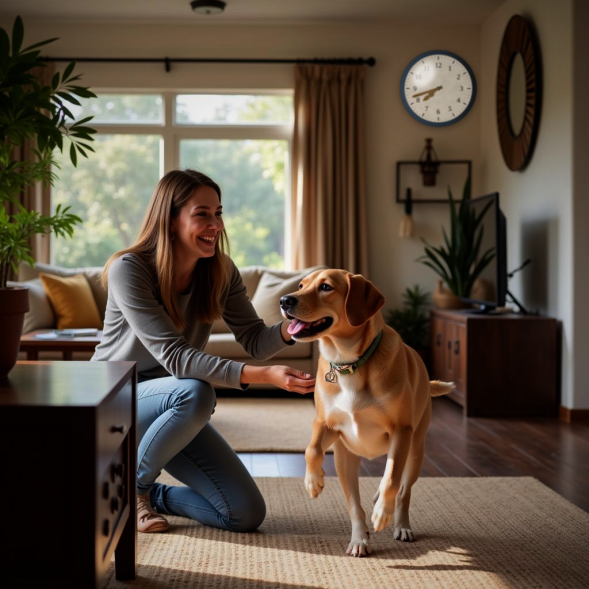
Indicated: 7 h 42 min
